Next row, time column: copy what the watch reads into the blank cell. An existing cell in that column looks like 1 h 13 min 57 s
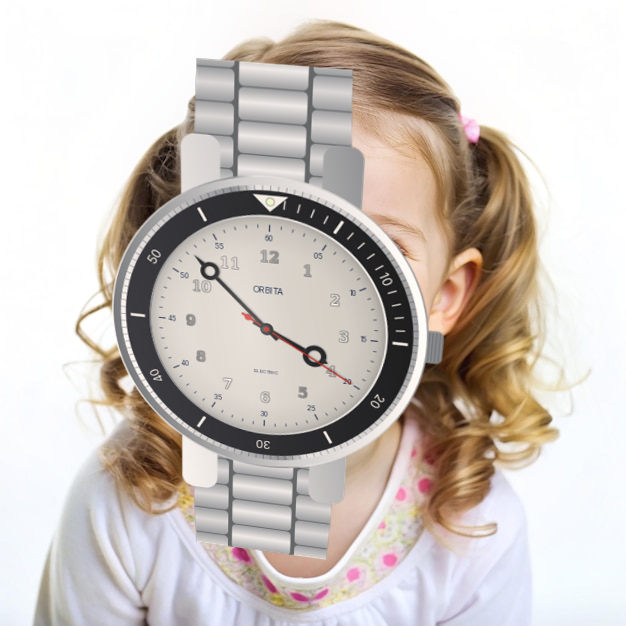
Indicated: 3 h 52 min 20 s
